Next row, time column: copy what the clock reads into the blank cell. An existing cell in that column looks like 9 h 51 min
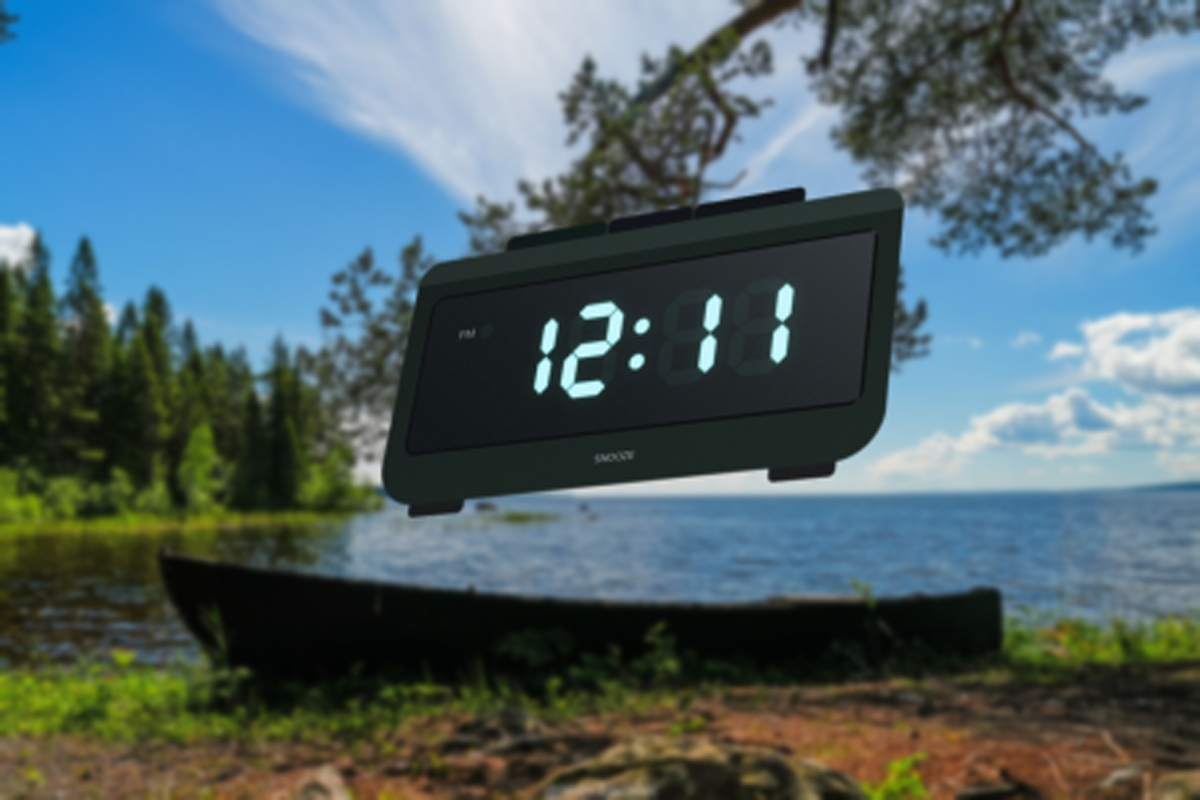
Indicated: 12 h 11 min
